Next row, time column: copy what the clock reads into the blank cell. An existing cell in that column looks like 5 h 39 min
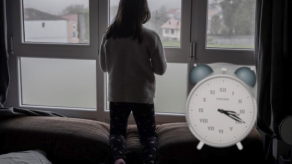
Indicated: 3 h 19 min
